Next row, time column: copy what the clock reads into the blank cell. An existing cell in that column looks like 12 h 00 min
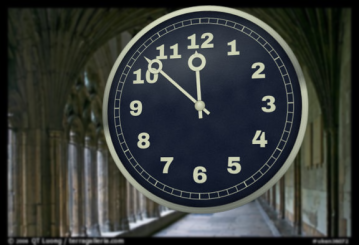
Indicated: 11 h 52 min
